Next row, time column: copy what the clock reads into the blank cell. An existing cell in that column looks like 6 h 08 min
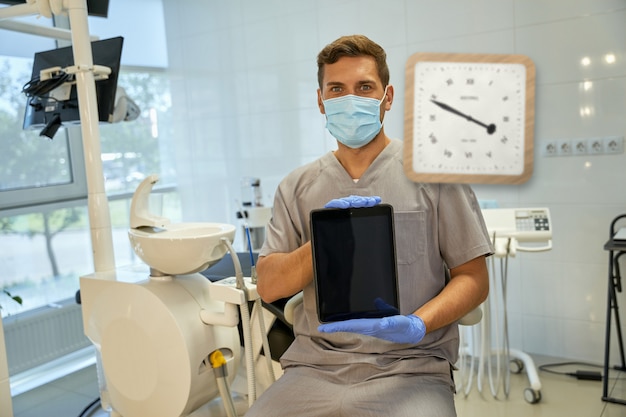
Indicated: 3 h 49 min
